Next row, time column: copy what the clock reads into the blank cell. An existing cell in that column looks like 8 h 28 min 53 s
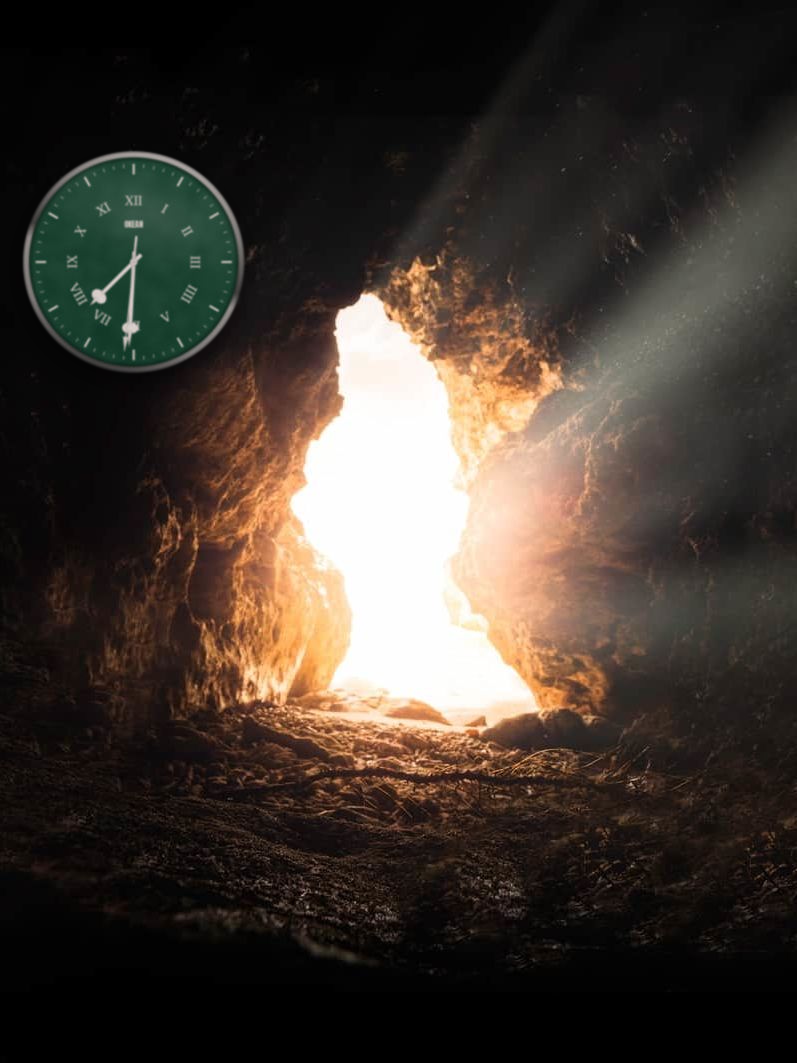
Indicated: 7 h 30 min 31 s
